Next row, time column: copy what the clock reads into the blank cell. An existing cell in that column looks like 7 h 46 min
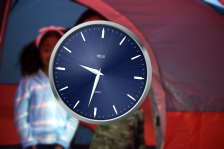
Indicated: 9 h 32 min
